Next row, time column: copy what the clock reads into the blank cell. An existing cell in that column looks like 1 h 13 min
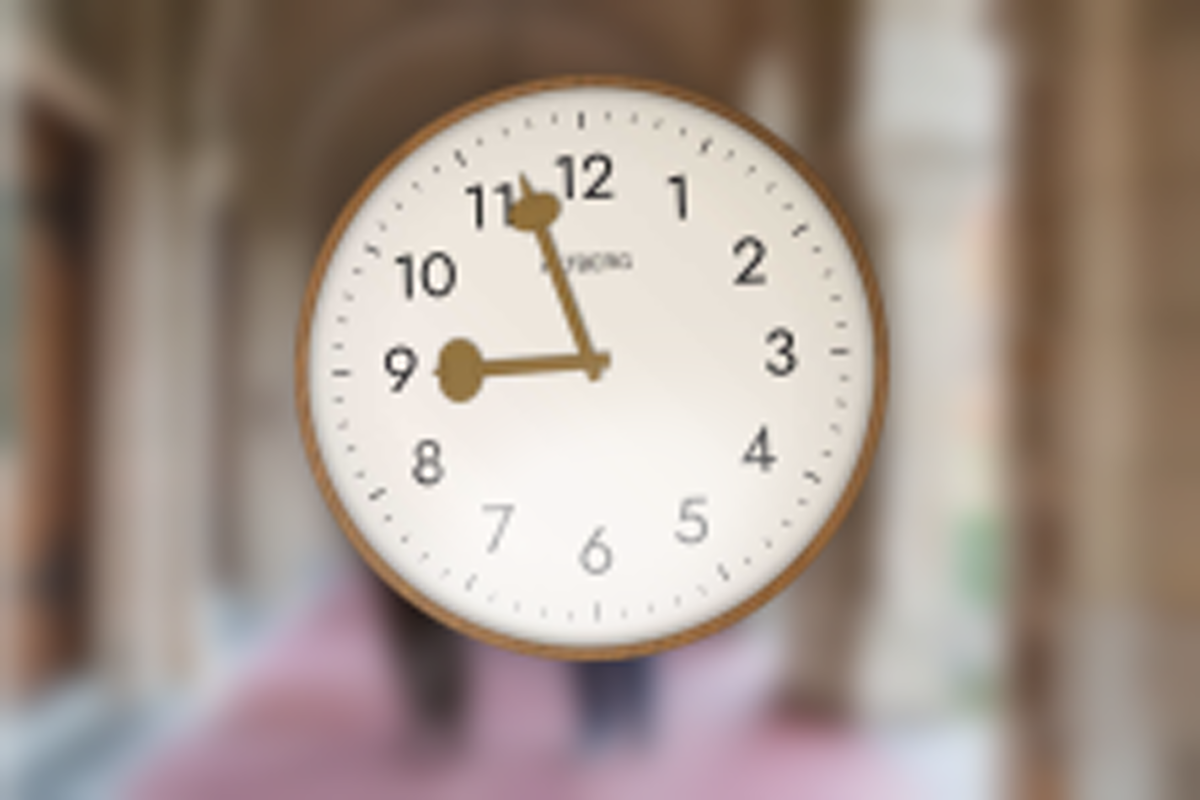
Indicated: 8 h 57 min
